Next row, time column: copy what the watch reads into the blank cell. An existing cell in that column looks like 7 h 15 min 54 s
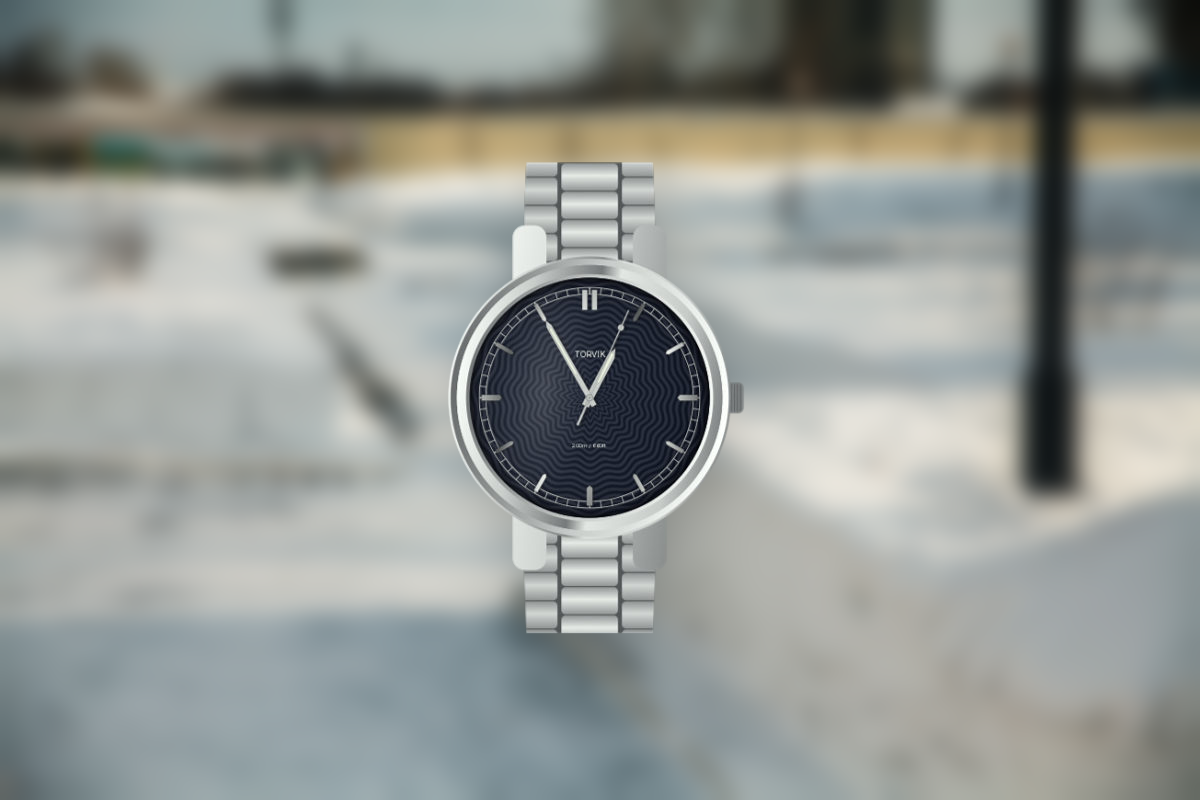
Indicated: 12 h 55 min 04 s
